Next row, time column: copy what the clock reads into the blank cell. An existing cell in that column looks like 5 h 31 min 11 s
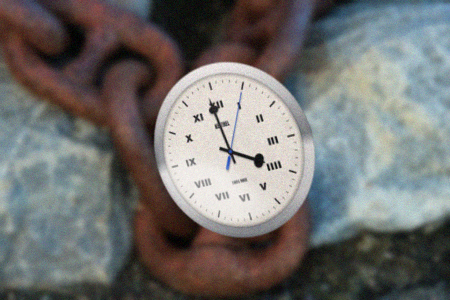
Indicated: 3 h 59 min 05 s
